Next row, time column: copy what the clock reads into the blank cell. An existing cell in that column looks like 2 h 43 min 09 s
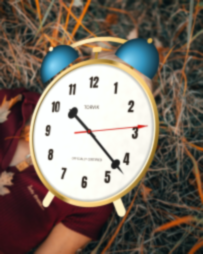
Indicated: 10 h 22 min 14 s
